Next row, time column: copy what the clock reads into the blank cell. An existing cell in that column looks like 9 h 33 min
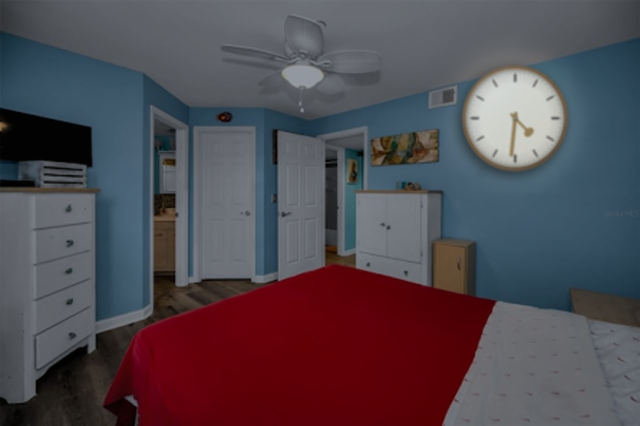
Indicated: 4 h 31 min
